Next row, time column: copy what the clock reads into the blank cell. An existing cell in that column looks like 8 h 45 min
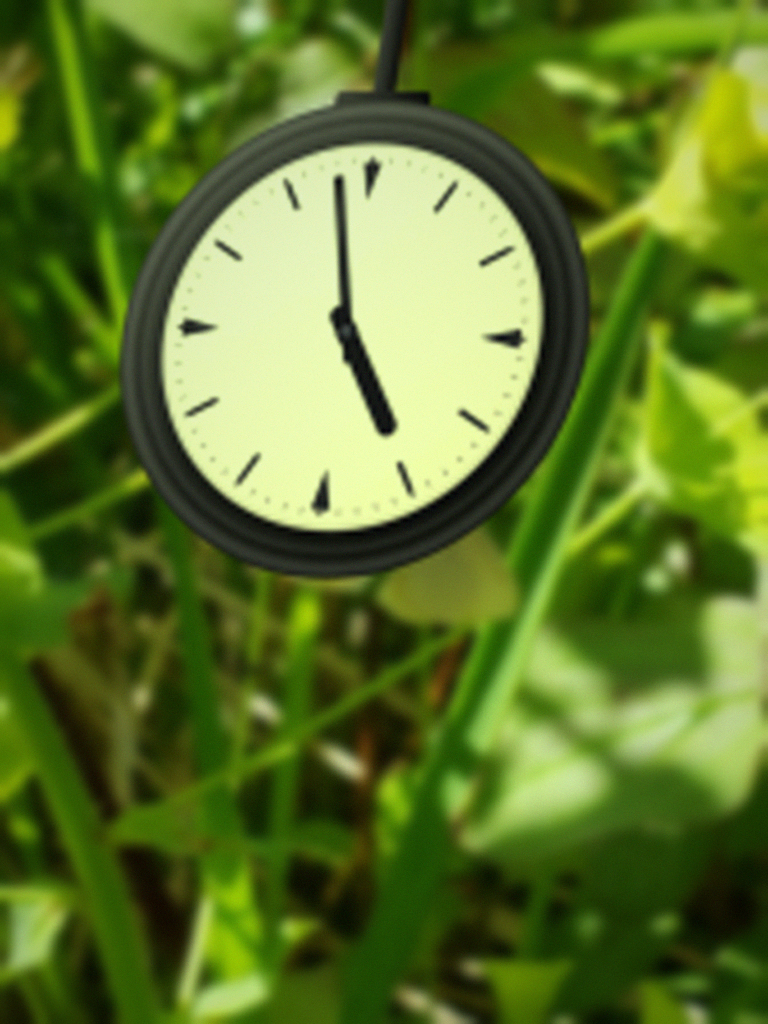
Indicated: 4 h 58 min
